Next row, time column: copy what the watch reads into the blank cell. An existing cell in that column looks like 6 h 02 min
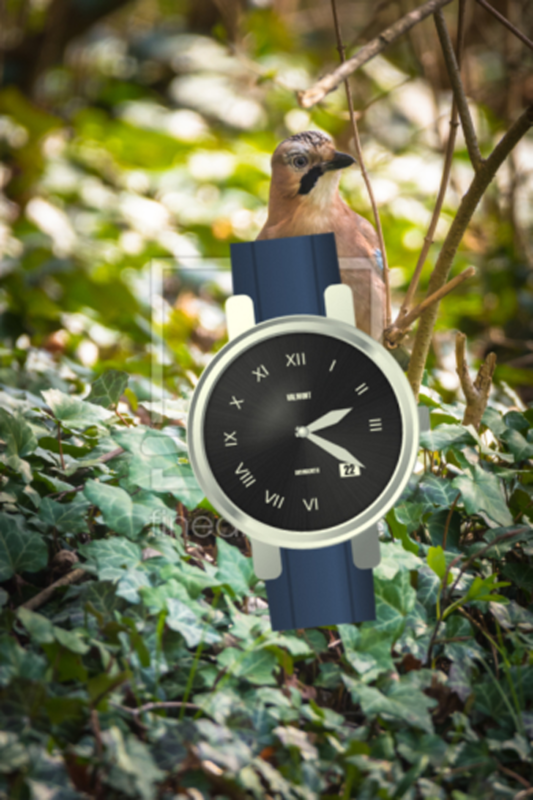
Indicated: 2 h 21 min
